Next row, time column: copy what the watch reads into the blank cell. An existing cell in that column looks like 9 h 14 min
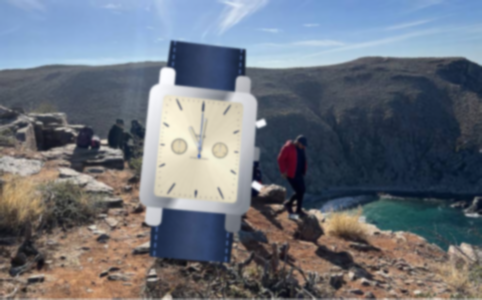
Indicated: 11 h 01 min
